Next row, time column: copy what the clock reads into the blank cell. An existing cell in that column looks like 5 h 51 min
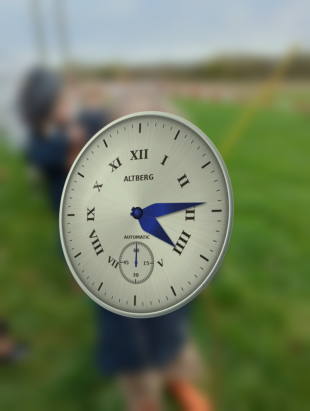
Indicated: 4 h 14 min
